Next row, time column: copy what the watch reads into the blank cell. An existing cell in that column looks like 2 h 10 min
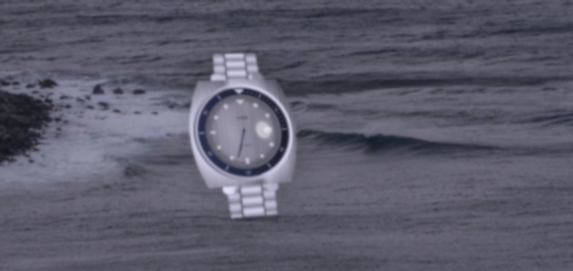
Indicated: 6 h 33 min
